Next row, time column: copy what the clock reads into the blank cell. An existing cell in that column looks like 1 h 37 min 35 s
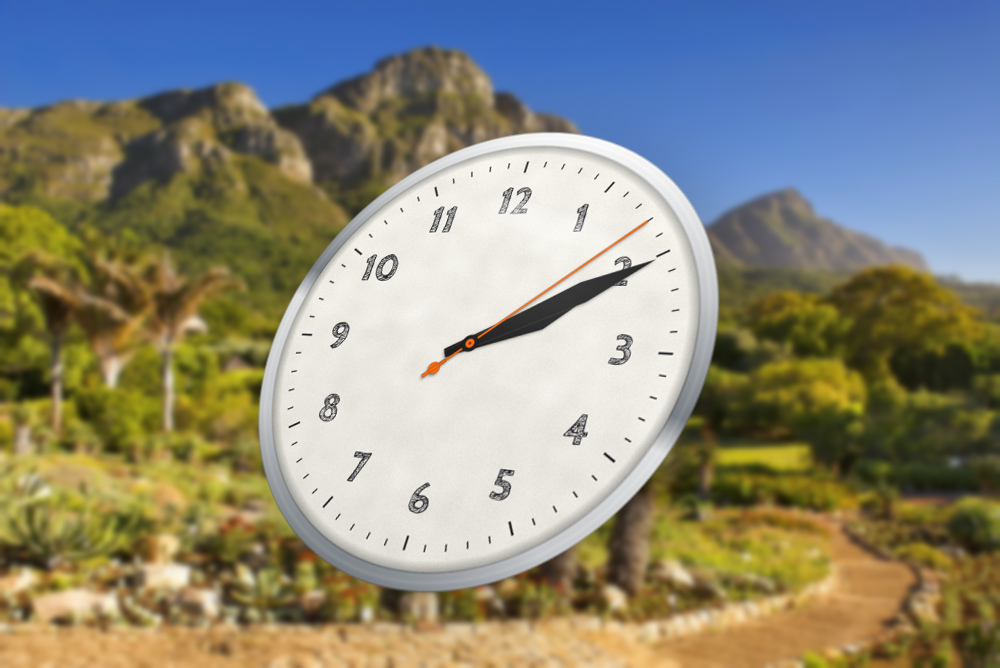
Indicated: 2 h 10 min 08 s
